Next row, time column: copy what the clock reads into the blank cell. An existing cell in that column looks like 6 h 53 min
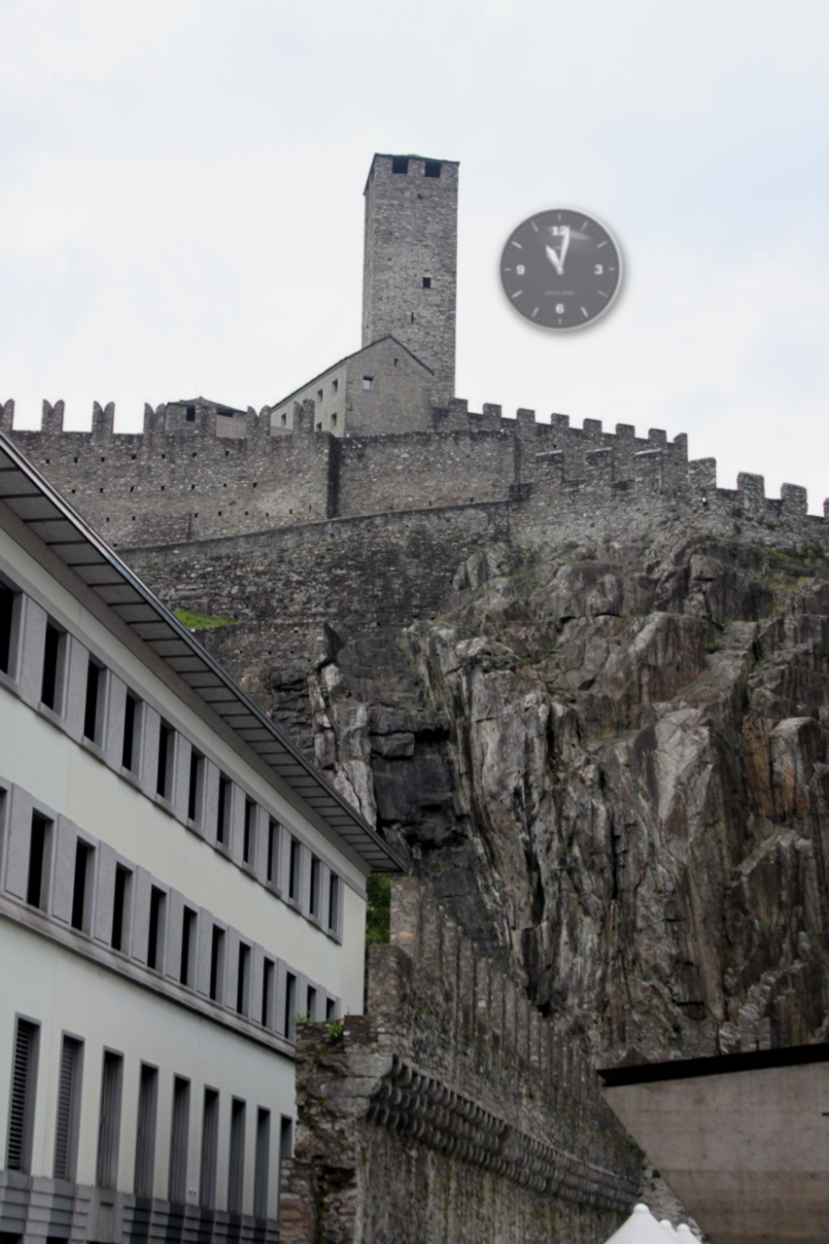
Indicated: 11 h 02 min
